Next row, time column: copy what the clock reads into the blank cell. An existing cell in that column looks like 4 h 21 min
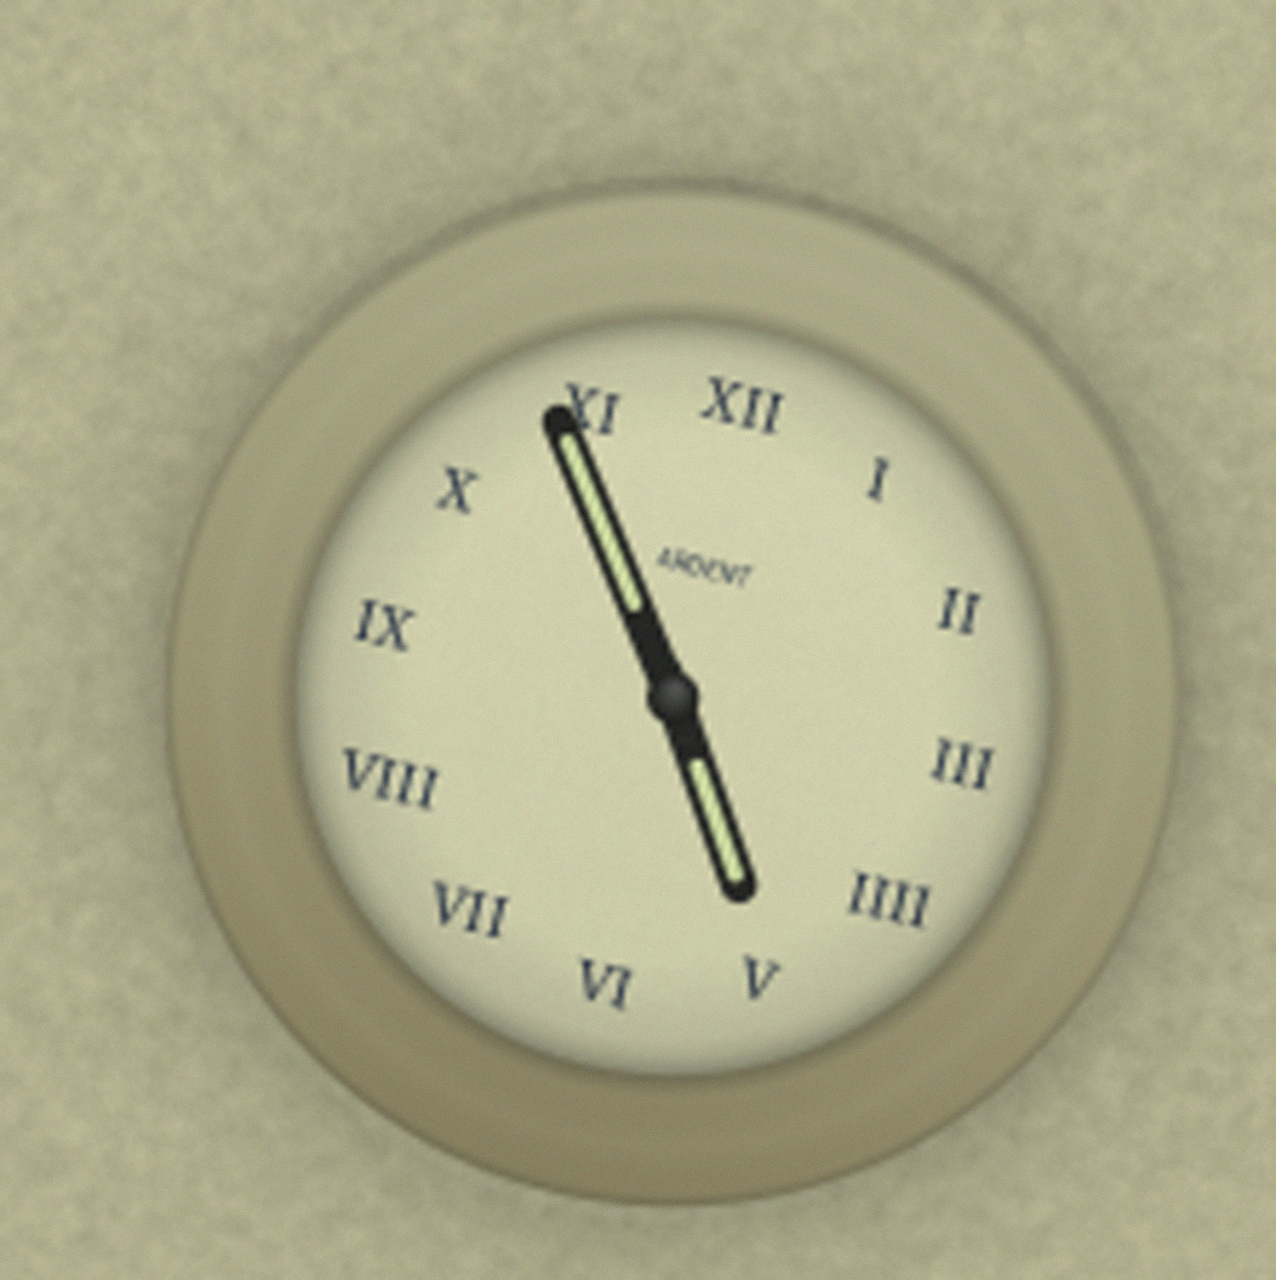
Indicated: 4 h 54 min
